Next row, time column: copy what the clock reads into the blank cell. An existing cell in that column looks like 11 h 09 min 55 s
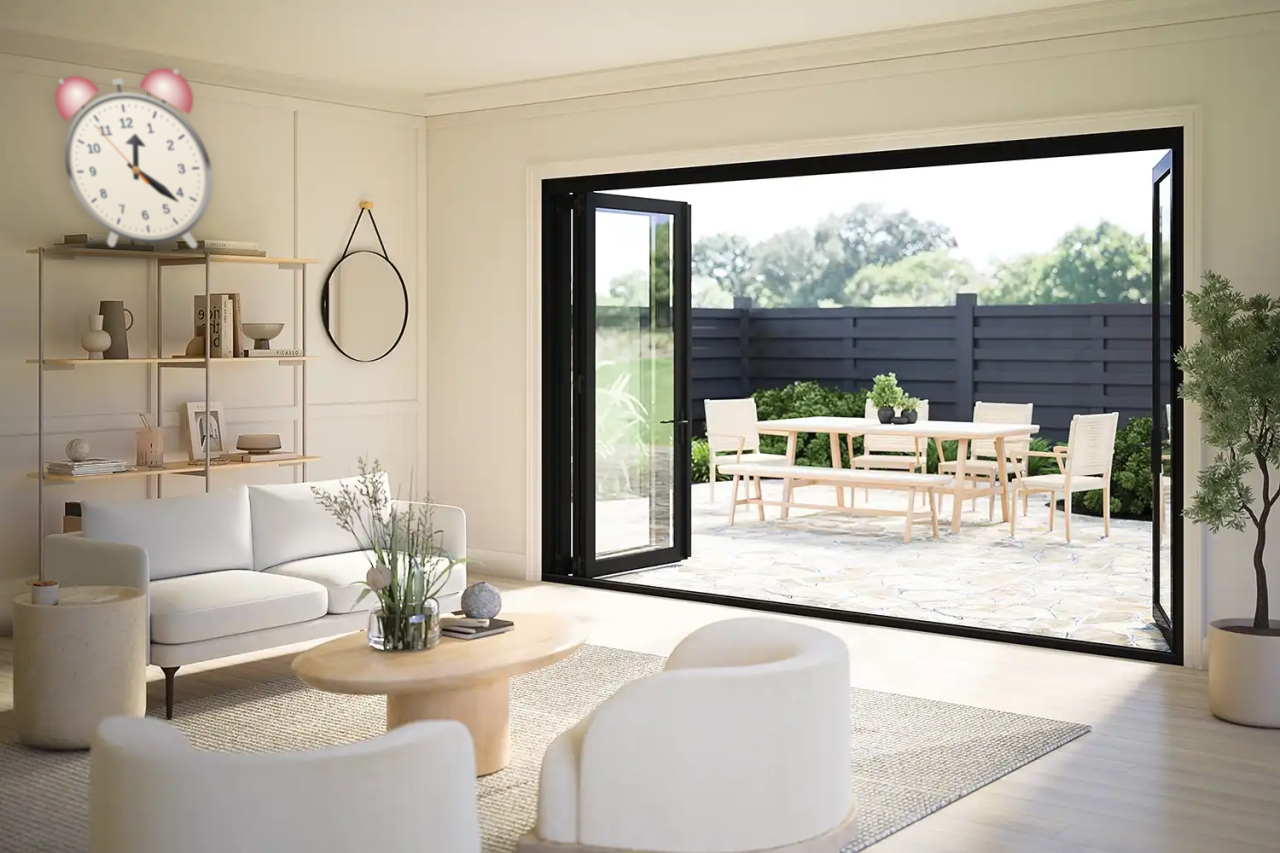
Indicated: 12 h 21 min 54 s
